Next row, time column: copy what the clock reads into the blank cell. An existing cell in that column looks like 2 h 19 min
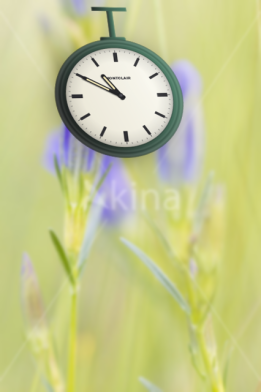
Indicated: 10 h 50 min
